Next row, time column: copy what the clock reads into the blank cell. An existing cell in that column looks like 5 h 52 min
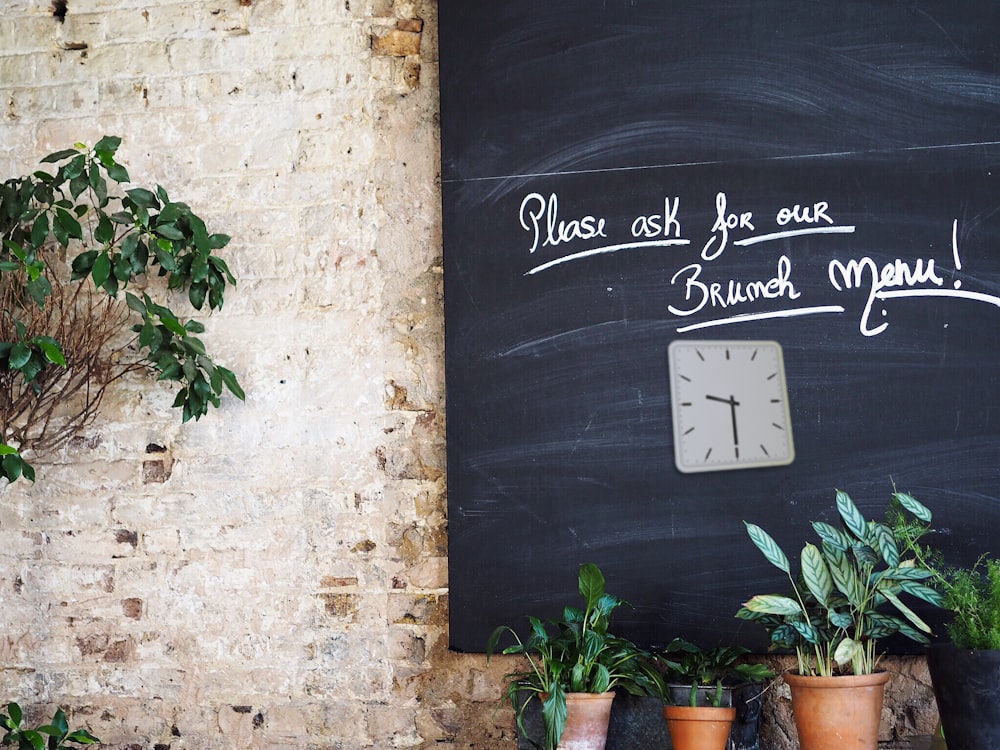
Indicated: 9 h 30 min
